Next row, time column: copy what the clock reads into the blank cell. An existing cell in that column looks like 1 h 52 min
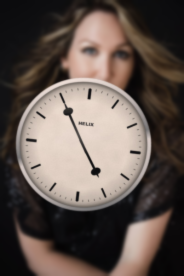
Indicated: 4 h 55 min
